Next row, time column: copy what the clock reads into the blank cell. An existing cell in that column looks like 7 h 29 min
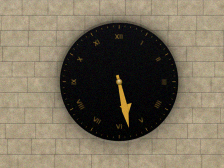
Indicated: 5 h 28 min
